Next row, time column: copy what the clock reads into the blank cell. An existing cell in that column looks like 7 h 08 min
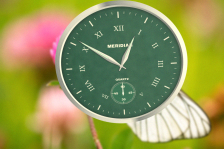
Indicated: 12 h 51 min
